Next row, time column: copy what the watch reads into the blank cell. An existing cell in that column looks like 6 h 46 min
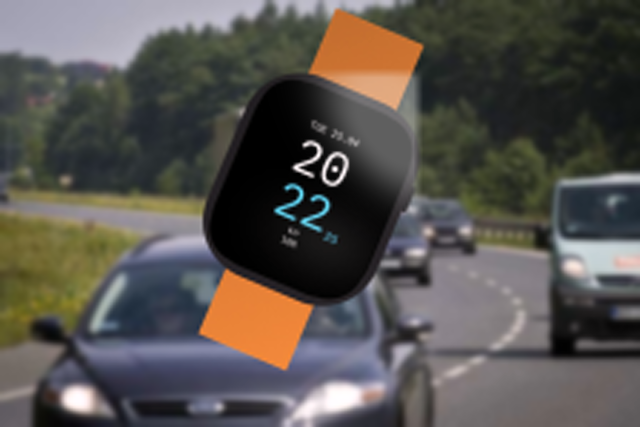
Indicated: 20 h 22 min
